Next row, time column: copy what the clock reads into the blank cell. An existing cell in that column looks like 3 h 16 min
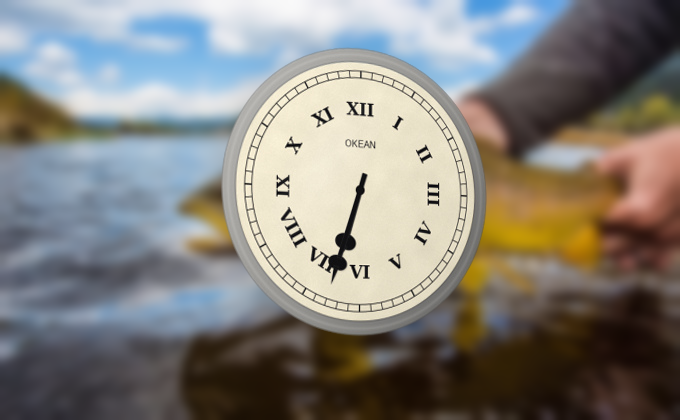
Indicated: 6 h 33 min
